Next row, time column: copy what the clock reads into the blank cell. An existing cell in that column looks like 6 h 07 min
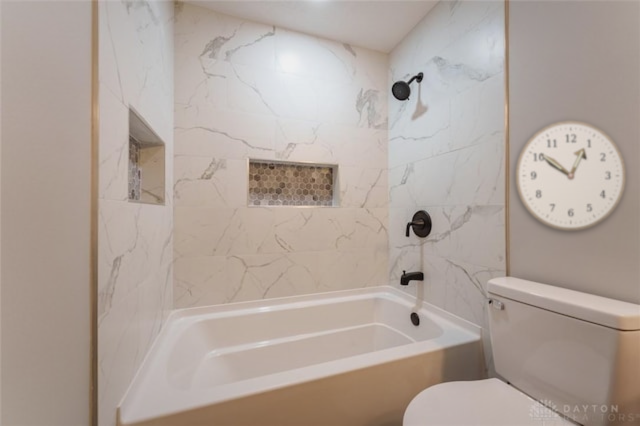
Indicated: 12 h 51 min
